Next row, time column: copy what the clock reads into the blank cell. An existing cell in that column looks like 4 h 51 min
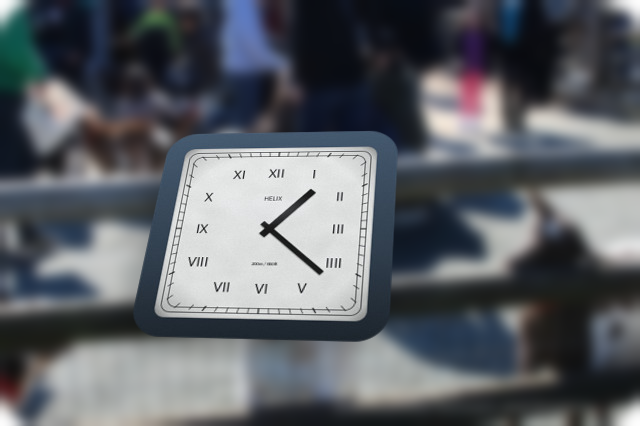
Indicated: 1 h 22 min
